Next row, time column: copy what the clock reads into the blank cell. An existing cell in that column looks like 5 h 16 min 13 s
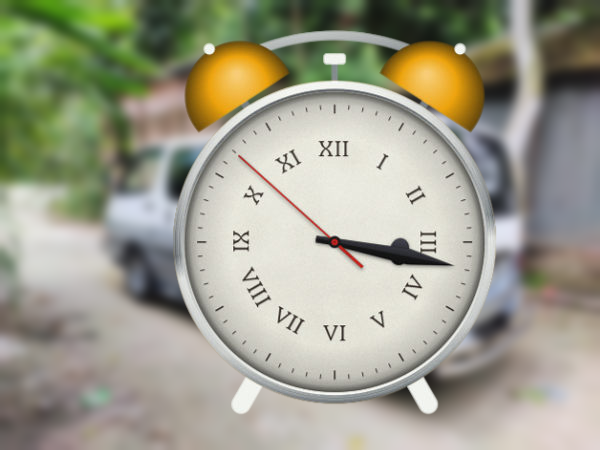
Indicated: 3 h 16 min 52 s
